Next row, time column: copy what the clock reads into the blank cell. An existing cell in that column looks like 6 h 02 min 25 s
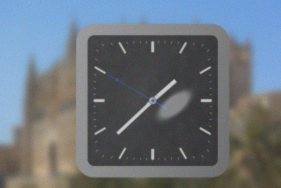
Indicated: 1 h 37 min 50 s
